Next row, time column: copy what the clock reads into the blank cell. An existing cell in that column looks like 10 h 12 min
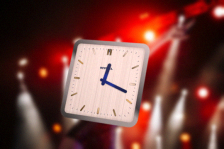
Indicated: 12 h 18 min
